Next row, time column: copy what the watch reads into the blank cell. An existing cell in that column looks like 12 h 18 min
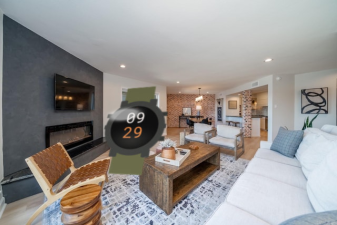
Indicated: 9 h 29 min
